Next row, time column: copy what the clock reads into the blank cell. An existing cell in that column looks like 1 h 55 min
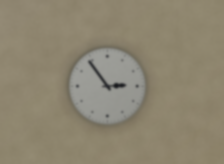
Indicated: 2 h 54 min
